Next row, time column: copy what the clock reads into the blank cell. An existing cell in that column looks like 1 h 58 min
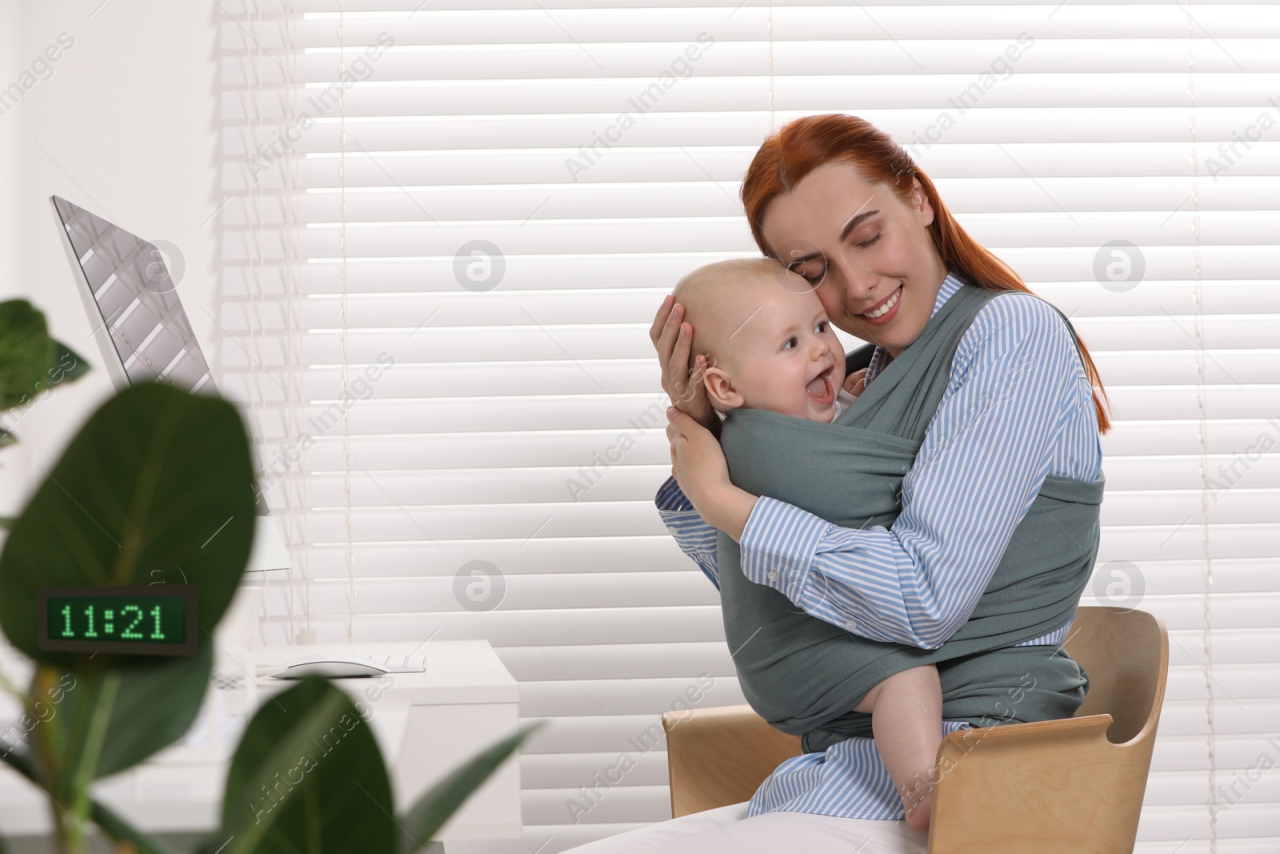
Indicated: 11 h 21 min
